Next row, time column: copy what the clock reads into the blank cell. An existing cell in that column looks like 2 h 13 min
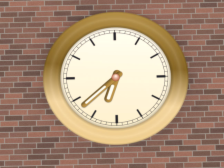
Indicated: 6 h 38 min
